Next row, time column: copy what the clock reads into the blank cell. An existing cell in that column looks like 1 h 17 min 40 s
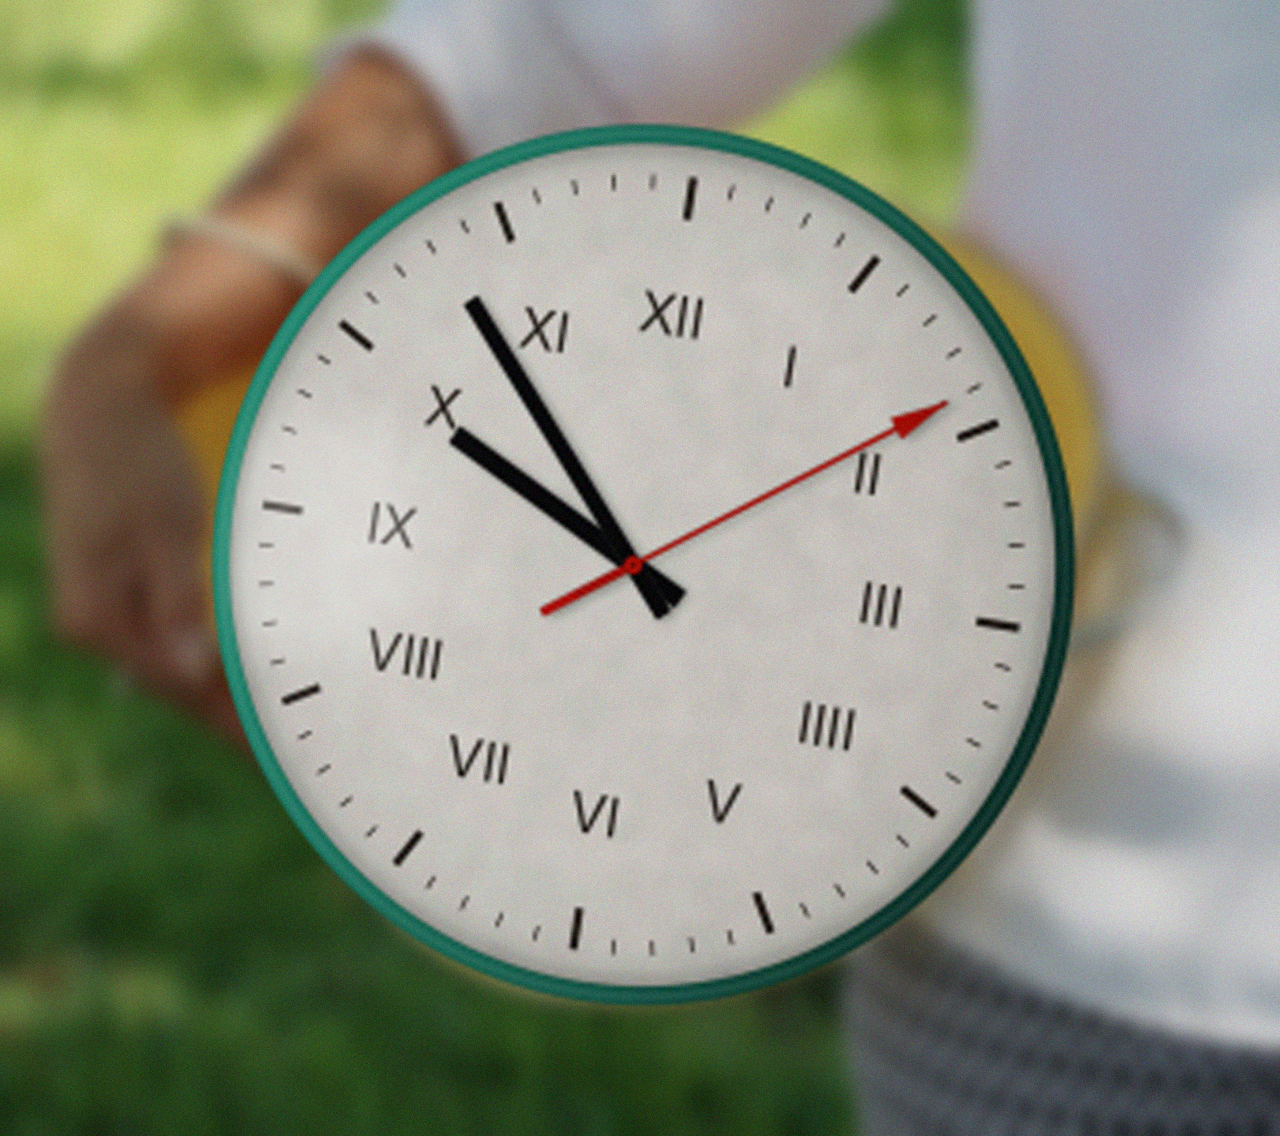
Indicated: 9 h 53 min 09 s
